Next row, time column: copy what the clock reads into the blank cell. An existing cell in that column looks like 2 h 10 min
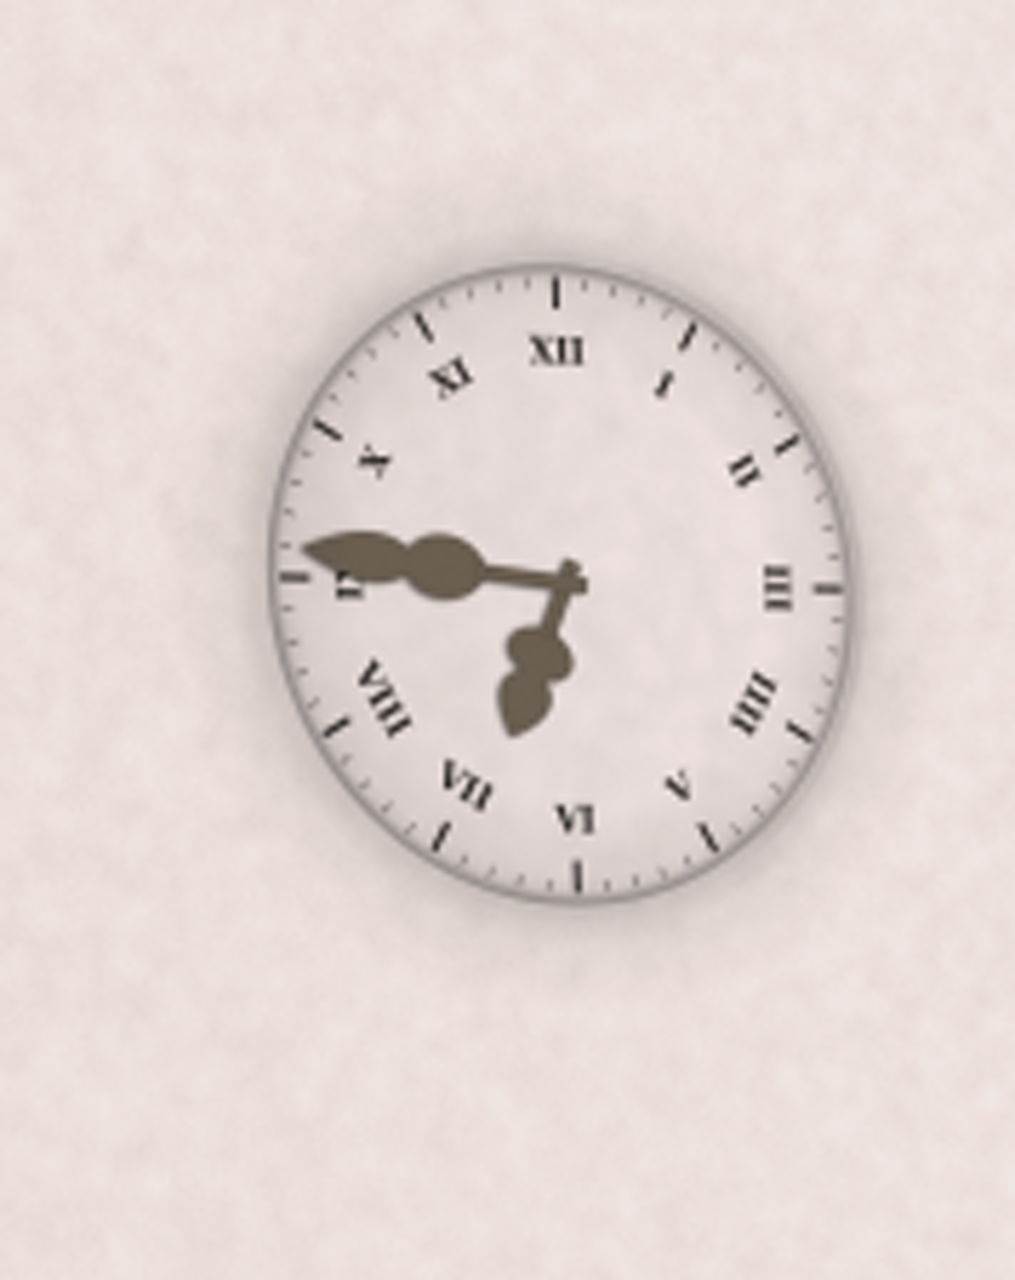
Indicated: 6 h 46 min
